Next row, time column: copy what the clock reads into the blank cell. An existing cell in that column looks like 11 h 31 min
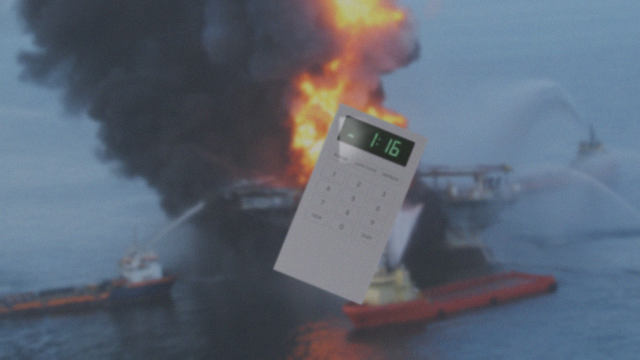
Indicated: 1 h 16 min
